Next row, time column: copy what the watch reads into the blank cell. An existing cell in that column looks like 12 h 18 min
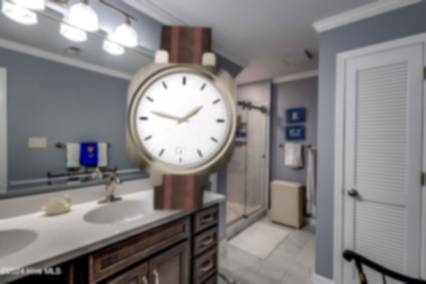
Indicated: 1 h 47 min
